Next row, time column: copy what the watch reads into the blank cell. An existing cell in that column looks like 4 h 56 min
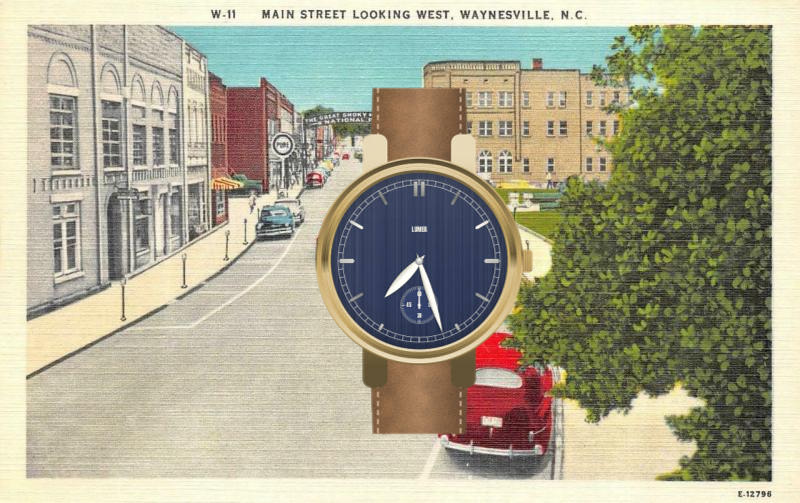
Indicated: 7 h 27 min
